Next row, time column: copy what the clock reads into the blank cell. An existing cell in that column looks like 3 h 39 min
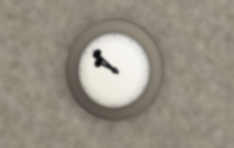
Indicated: 9 h 52 min
